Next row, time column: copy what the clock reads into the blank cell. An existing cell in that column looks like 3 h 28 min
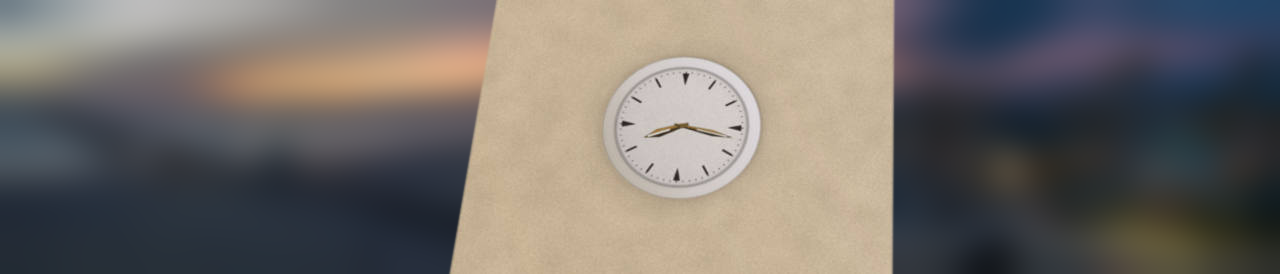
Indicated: 8 h 17 min
